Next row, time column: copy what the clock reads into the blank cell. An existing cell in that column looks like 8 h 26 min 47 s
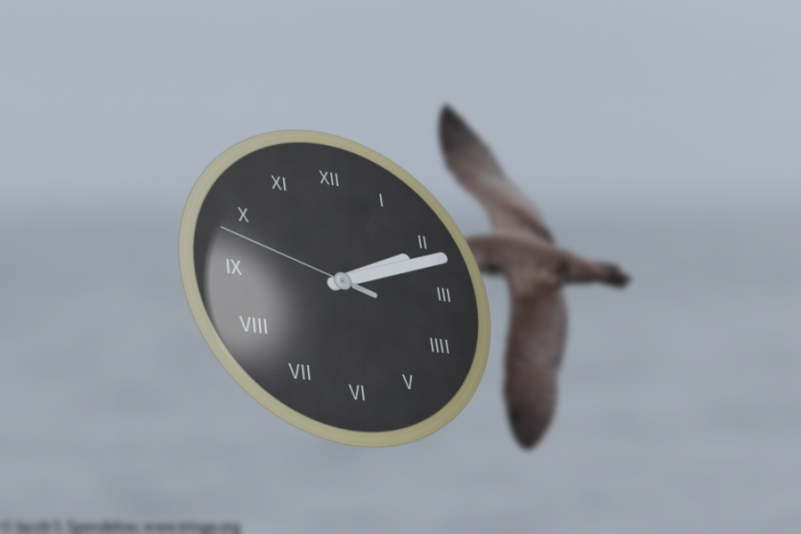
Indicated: 2 h 11 min 48 s
